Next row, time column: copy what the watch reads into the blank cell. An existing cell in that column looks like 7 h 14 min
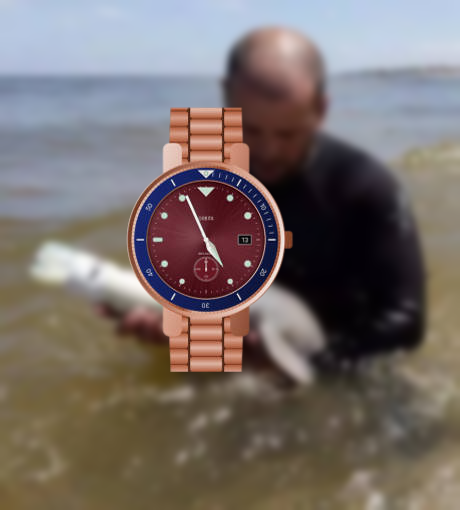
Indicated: 4 h 56 min
